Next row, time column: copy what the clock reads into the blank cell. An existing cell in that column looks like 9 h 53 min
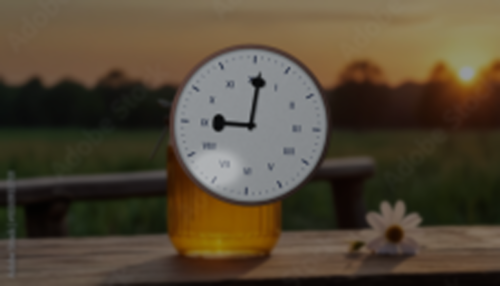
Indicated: 9 h 01 min
